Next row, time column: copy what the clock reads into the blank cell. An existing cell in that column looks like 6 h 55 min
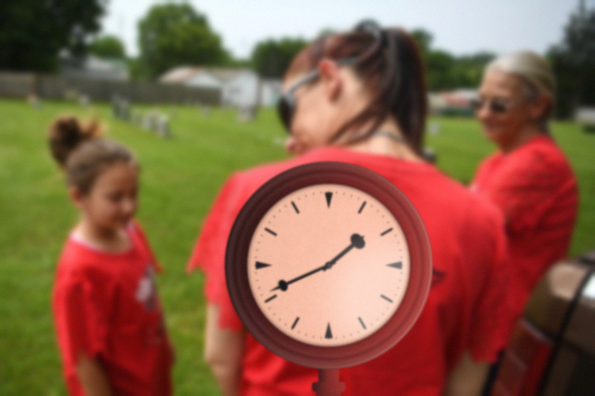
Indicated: 1 h 41 min
